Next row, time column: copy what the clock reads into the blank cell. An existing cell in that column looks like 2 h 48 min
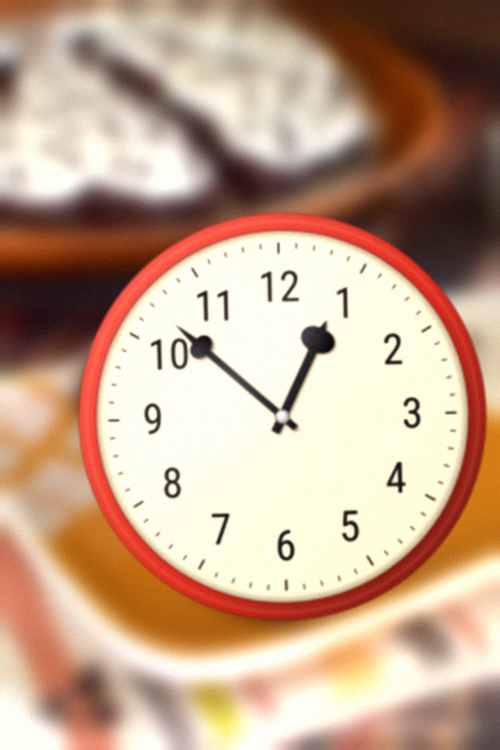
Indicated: 12 h 52 min
